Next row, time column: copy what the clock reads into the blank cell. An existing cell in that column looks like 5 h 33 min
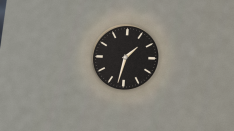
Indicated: 1 h 32 min
